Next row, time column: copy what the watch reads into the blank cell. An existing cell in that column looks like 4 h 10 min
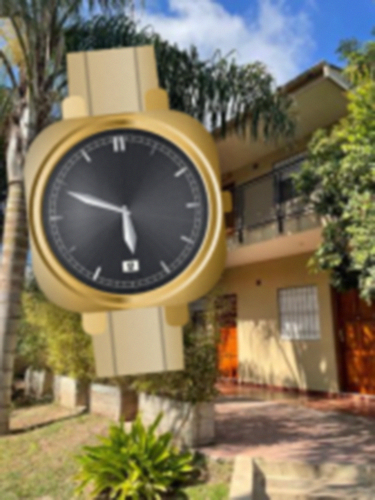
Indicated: 5 h 49 min
